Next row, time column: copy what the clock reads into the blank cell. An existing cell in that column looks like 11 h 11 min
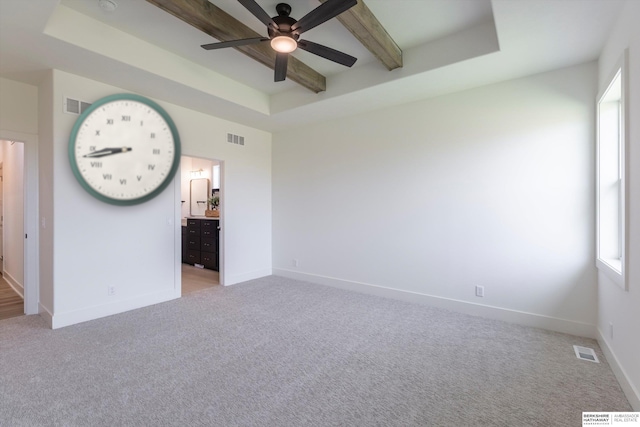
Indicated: 8 h 43 min
